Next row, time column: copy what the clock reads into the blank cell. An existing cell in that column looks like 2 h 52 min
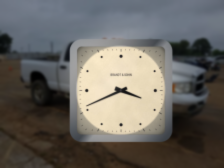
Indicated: 3 h 41 min
